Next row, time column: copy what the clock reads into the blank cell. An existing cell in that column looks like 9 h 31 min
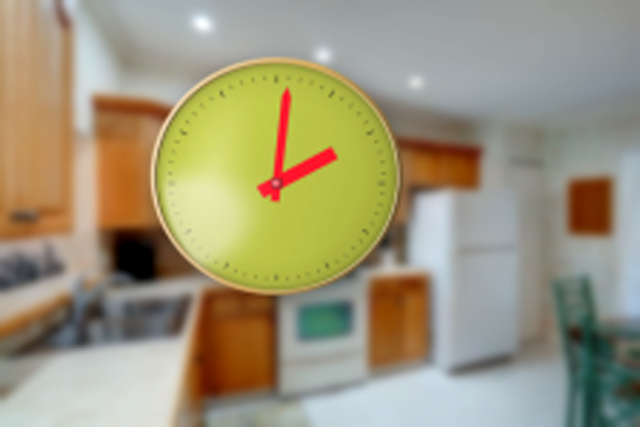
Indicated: 2 h 01 min
